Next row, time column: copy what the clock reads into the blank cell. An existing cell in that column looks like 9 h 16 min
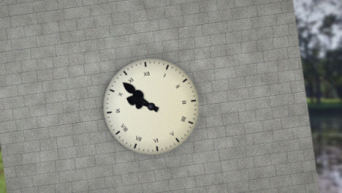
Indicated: 9 h 53 min
